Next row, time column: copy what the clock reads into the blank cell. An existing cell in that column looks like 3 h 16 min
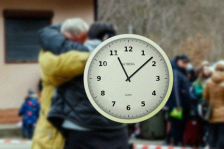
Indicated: 11 h 08 min
